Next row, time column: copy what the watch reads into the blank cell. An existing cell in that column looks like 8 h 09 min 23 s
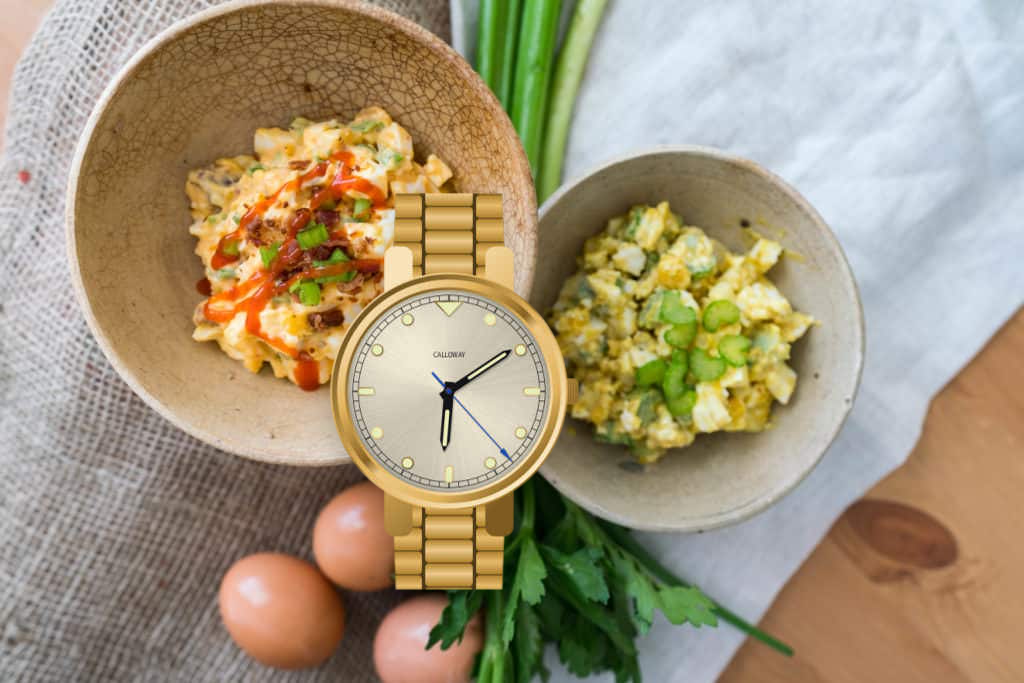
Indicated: 6 h 09 min 23 s
